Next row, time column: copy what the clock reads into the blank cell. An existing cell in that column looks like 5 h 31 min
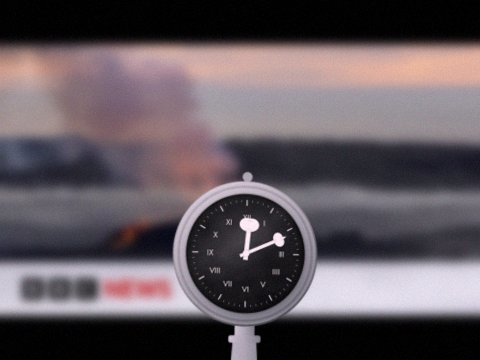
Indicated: 12 h 11 min
